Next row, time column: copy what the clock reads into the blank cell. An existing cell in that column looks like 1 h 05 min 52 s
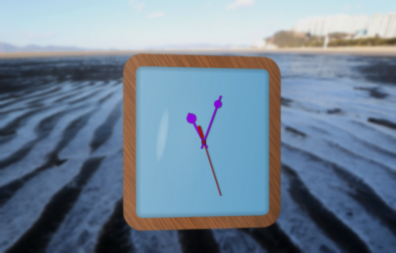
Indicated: 11 h 03 min 27 s
